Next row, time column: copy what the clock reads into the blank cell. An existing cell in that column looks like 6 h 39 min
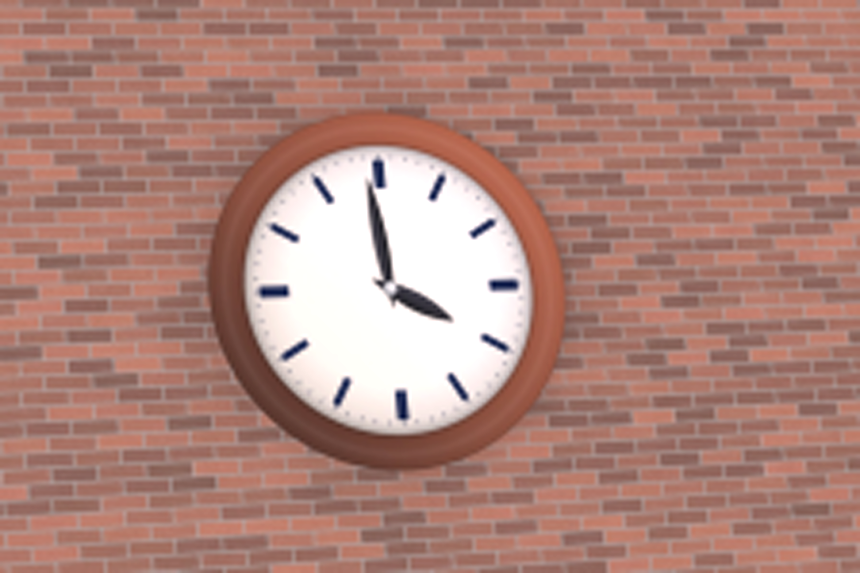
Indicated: 3 h 59 min
